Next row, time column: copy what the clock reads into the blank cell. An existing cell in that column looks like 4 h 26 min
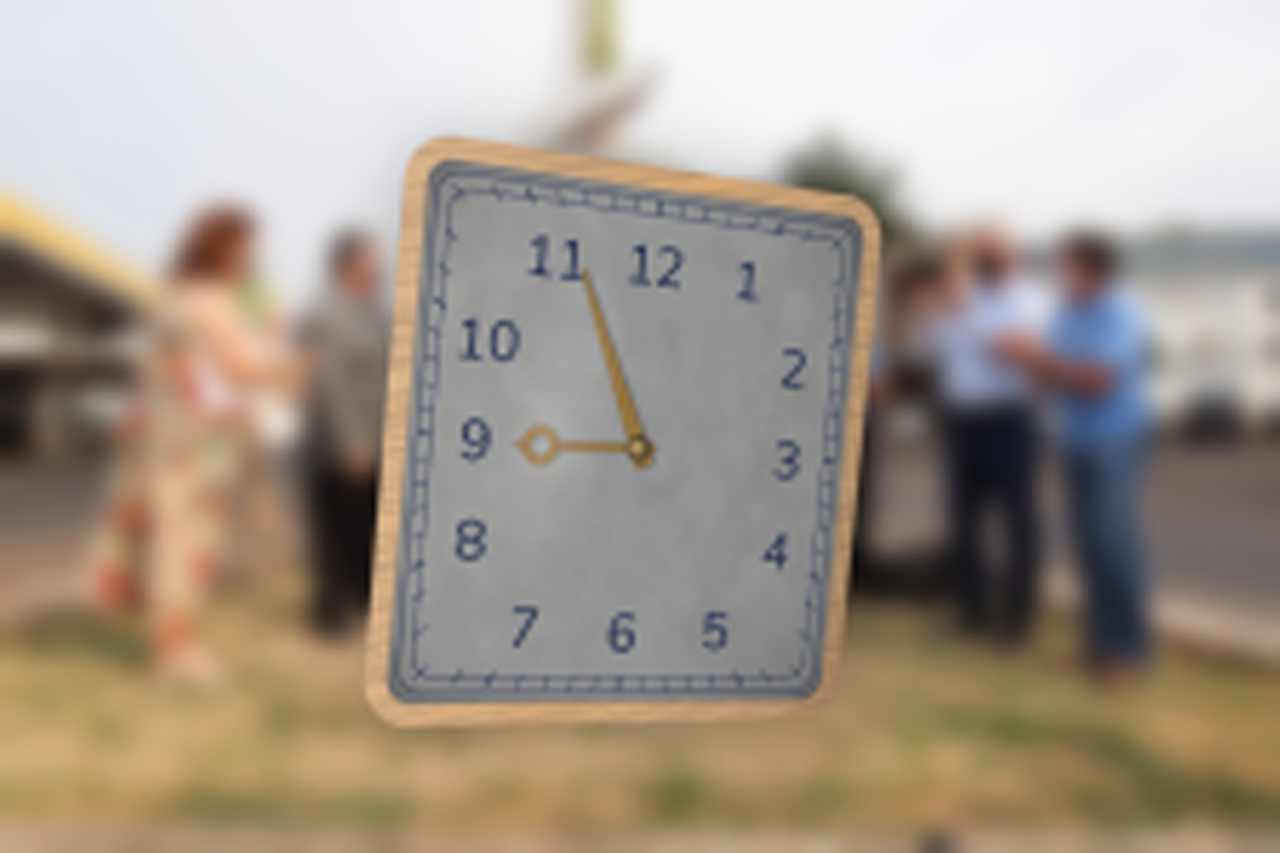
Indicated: 8 h 56 min
